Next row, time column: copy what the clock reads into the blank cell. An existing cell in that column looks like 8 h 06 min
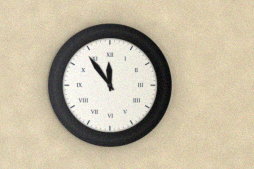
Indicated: 11 h 54 min
